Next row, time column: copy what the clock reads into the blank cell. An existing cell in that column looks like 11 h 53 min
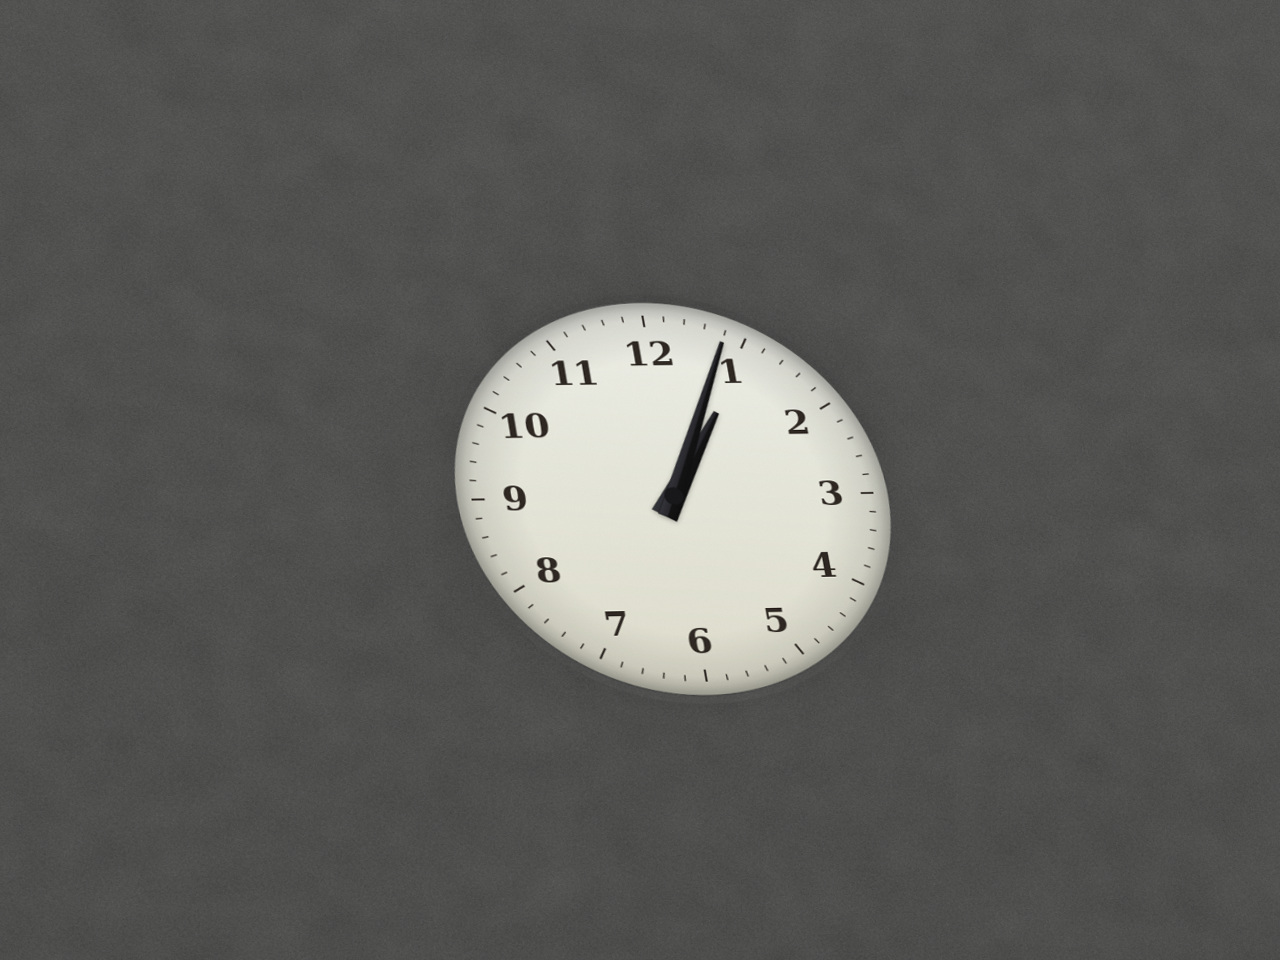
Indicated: 1 h 04 min
